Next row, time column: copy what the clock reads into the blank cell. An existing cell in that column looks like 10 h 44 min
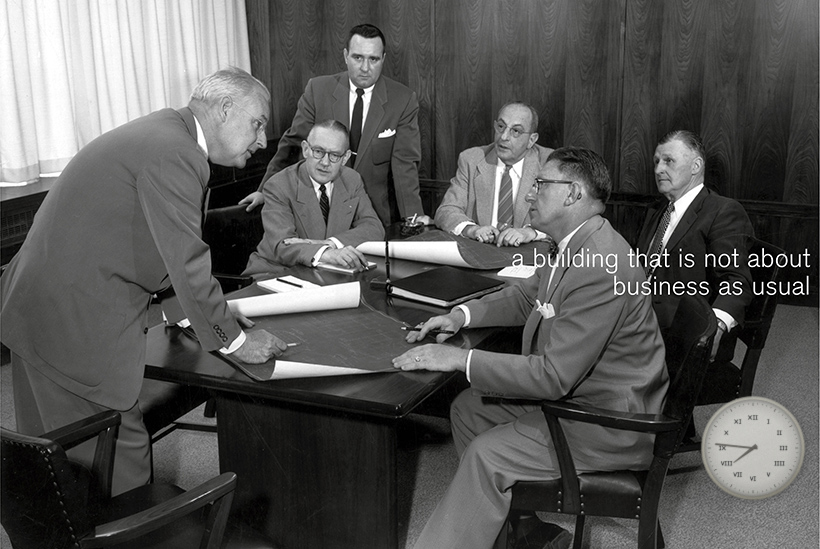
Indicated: 7 h 46 min
